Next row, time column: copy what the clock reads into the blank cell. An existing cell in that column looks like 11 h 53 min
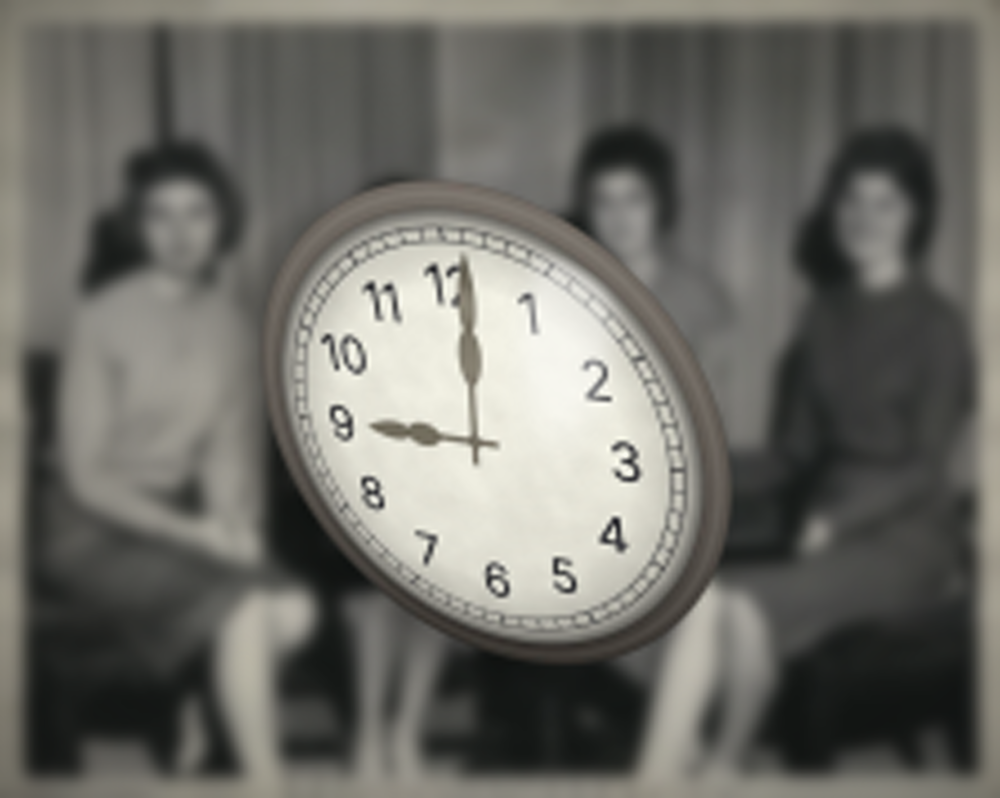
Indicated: 9 h 01 min
